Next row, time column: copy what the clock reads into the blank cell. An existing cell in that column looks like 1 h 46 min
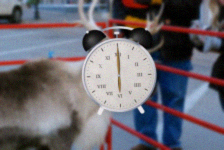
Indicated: 6 h 00 min
